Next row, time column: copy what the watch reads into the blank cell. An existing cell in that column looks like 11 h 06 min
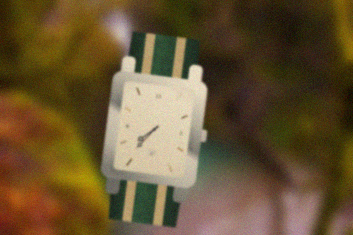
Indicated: 7 h 36 min
